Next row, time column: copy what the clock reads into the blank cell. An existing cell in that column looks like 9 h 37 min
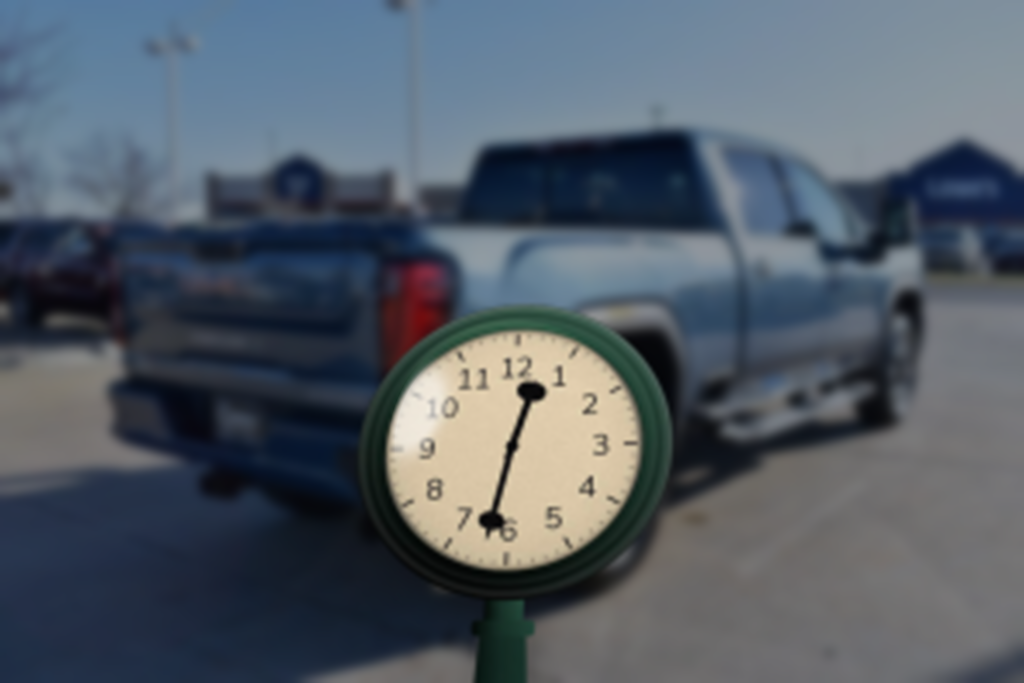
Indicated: 12 h 32 min
